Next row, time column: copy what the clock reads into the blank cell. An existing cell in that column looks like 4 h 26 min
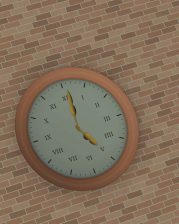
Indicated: 5 h 01 min
